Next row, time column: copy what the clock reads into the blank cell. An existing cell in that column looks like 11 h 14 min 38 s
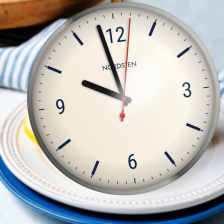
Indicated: 9 h 58 min 02 s
